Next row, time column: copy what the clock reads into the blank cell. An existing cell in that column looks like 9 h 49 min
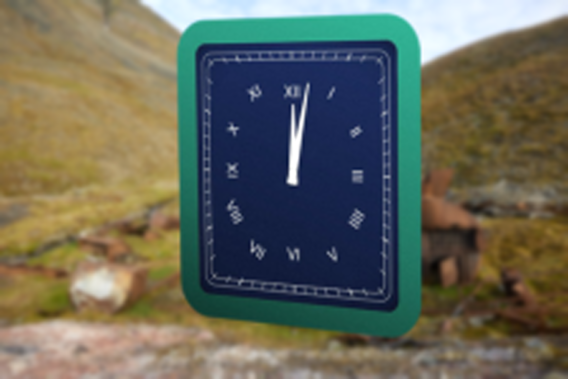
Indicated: 12 h 02 min
